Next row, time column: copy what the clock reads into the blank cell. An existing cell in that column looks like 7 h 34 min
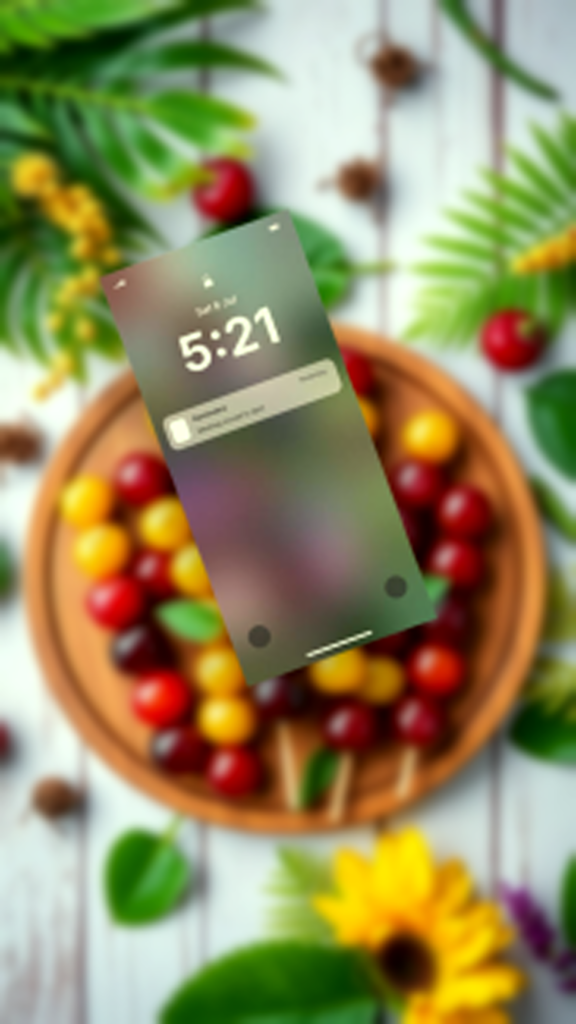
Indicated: 5 h 21 min
